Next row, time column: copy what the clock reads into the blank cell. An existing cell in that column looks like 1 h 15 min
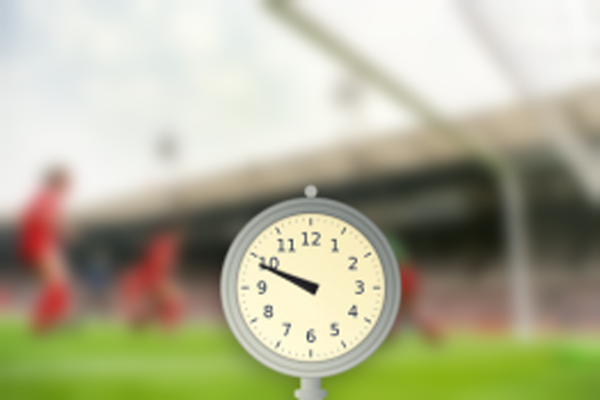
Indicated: 9 h 49 min
